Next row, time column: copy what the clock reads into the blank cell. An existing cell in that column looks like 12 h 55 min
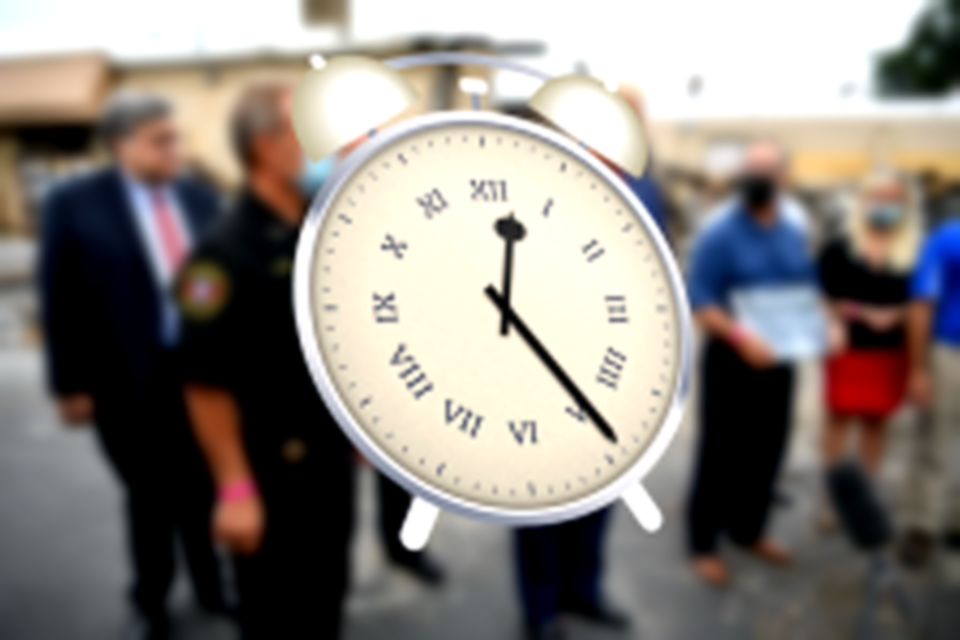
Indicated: 12 h 24 min
